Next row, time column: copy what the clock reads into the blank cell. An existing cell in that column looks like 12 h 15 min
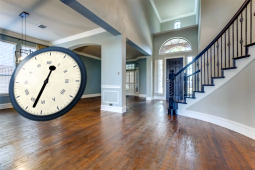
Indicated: 12 h 33 min
